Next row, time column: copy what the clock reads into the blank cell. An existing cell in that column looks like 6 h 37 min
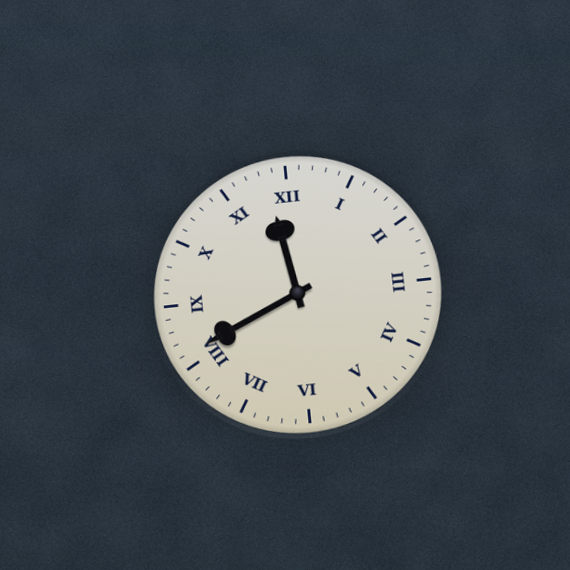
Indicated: 11 h 41 min
